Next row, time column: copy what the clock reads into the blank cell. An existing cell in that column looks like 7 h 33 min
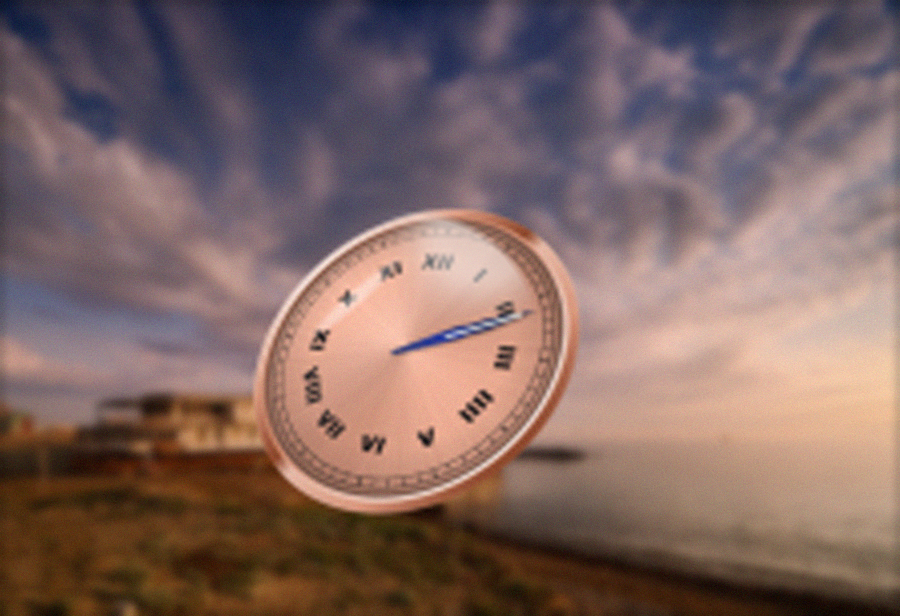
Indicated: 2 h 11 min
